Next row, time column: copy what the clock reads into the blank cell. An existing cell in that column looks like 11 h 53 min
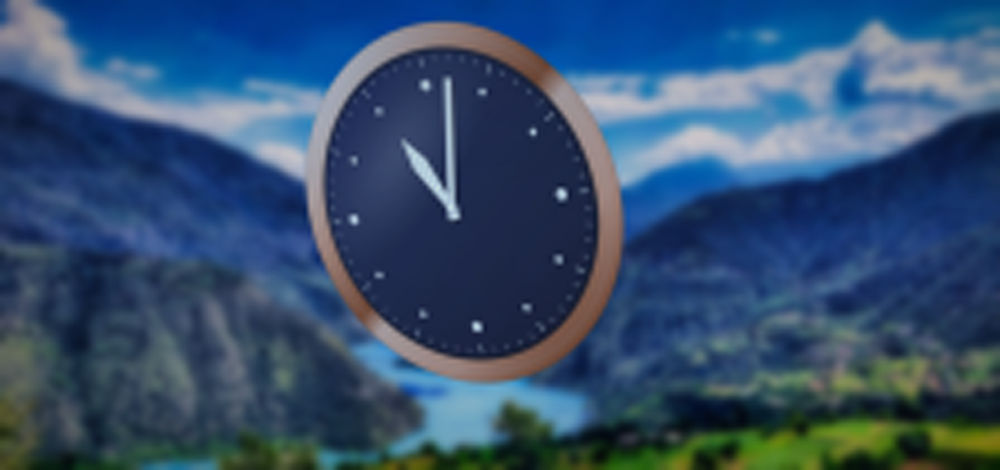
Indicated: 11 h 02 min
